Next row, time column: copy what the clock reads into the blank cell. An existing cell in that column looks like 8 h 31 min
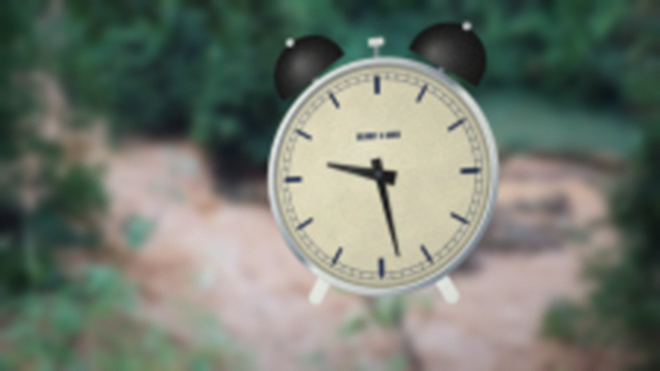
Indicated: 9 h 28 min
